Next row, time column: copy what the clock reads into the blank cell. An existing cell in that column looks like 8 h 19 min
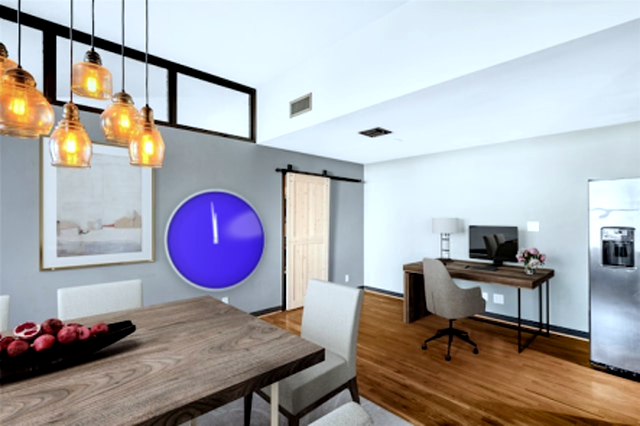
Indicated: 11 h 59 min
